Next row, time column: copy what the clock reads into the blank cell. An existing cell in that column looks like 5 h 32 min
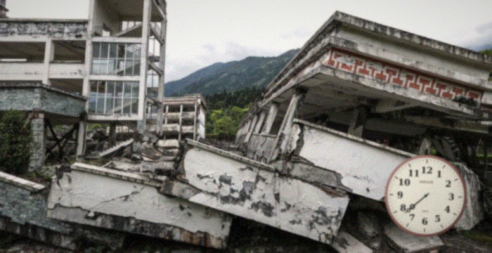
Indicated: 7 h 38 min
